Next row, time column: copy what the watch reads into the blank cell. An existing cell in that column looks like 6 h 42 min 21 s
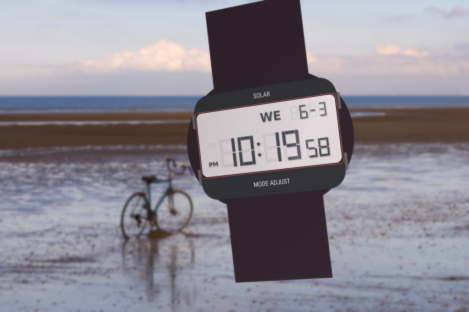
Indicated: 10 h 19 min 58 s
